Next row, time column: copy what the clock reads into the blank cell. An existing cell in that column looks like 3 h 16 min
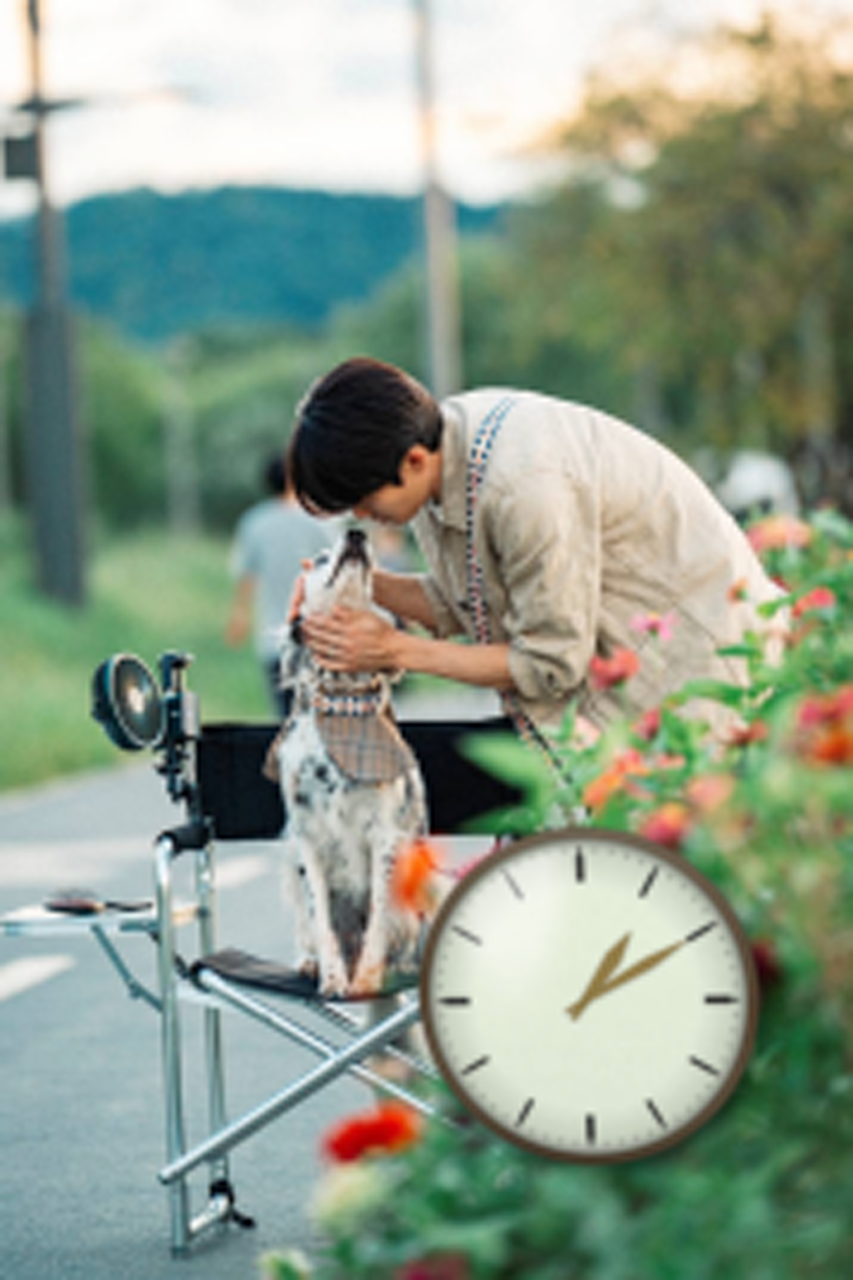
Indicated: 1 h 10 min
